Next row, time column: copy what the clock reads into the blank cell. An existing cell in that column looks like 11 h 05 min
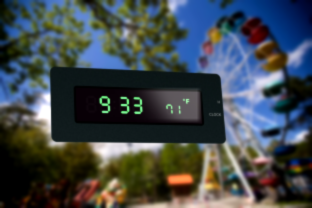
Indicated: 9 h 33 min
